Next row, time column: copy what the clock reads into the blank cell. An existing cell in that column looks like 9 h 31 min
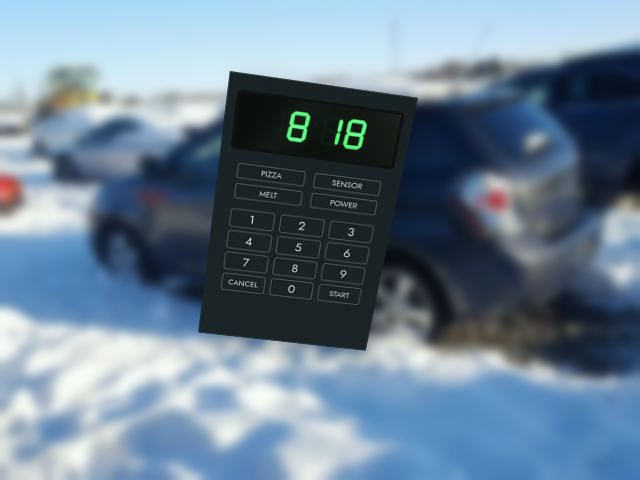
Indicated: 8 h 18 min
